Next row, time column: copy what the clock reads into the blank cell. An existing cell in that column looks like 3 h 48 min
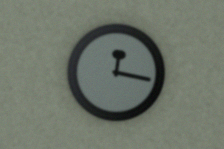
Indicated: 12 h 17 min
